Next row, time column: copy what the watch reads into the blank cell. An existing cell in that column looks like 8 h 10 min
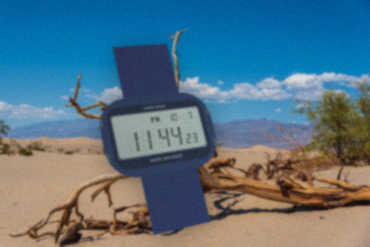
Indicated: 11 h 44 min
